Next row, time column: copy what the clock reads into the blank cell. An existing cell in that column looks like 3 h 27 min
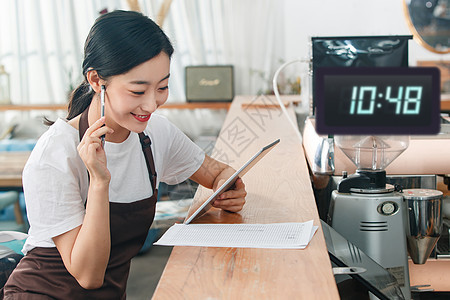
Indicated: 10 h 48 min
